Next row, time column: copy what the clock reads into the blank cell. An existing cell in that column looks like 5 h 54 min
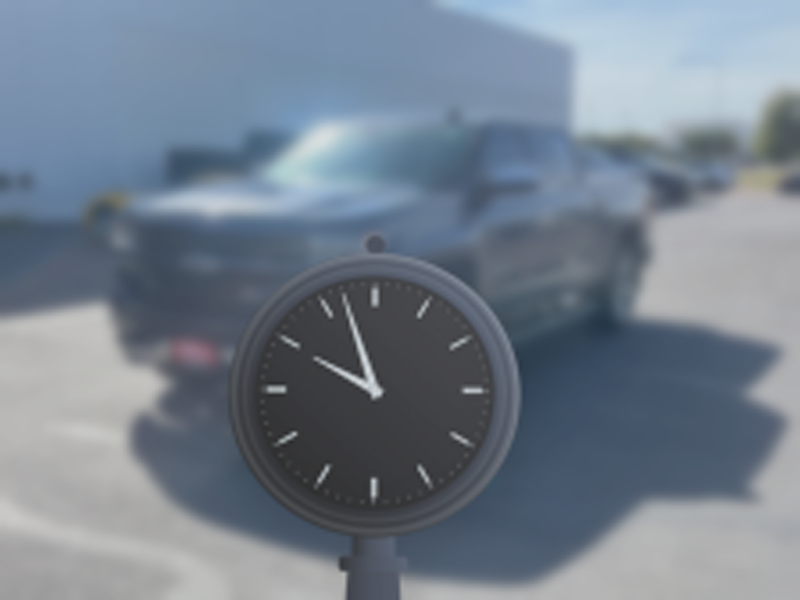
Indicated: 9 h 57 min
